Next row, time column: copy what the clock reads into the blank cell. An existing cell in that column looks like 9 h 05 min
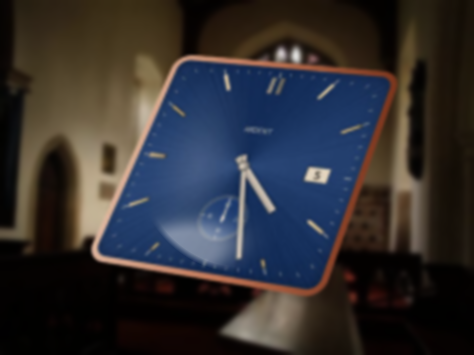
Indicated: 4 h 27 min
